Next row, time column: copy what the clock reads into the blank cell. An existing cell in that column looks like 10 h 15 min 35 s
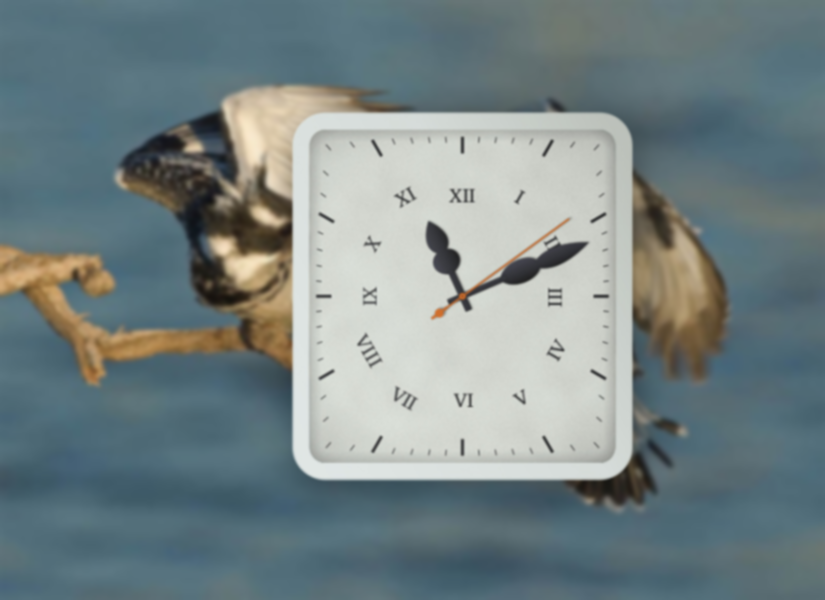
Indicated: 11 h 11 min 09 s
